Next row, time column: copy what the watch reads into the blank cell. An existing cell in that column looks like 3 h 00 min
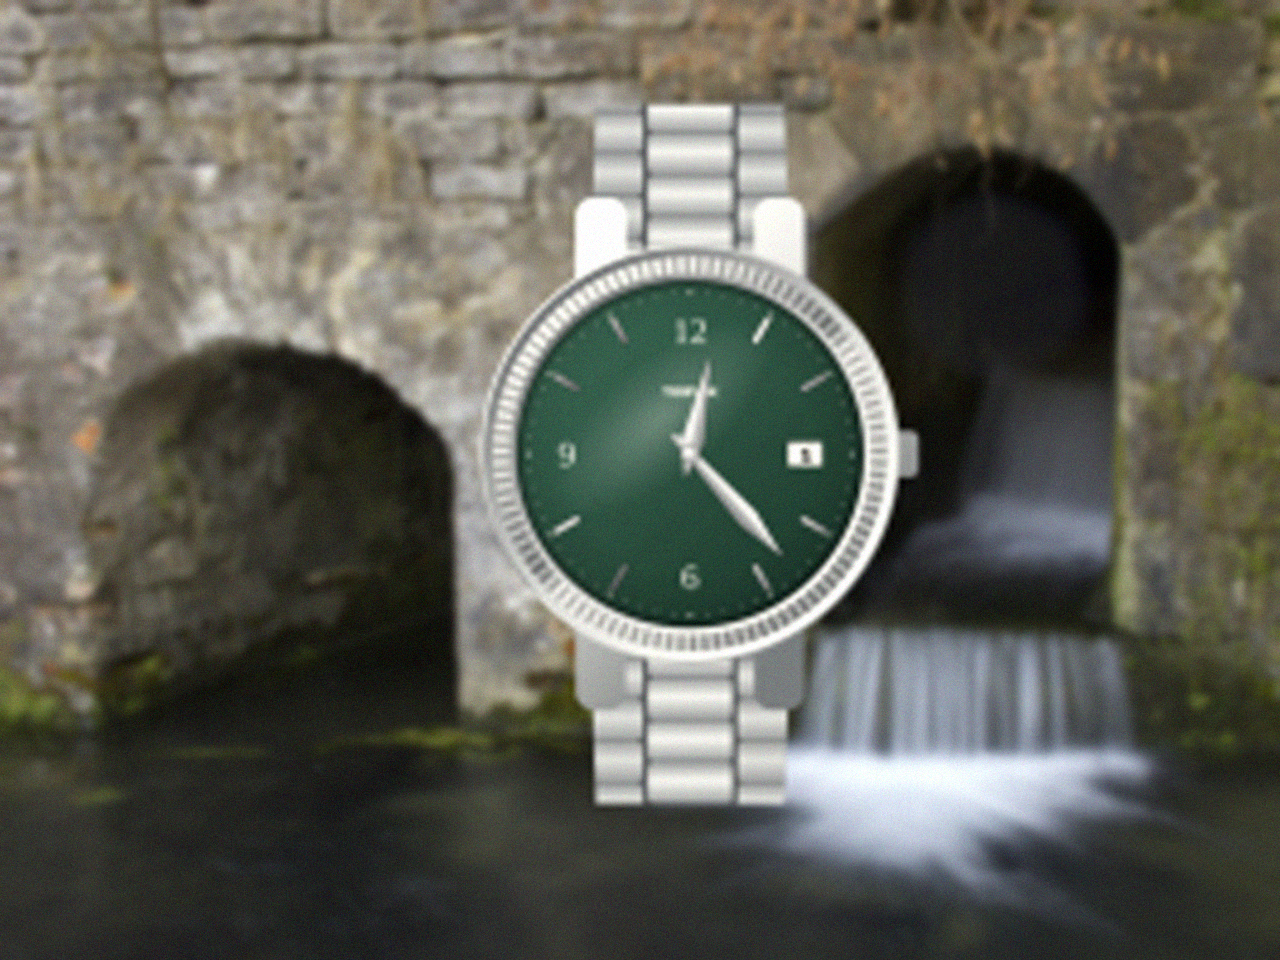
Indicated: 12 h 23 min
